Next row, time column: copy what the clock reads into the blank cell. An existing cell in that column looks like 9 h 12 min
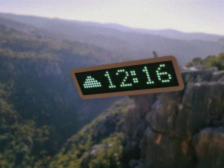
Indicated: 12 h 16 min
